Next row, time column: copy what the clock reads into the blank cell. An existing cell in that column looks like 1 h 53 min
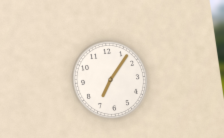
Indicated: 7 h 07 min
